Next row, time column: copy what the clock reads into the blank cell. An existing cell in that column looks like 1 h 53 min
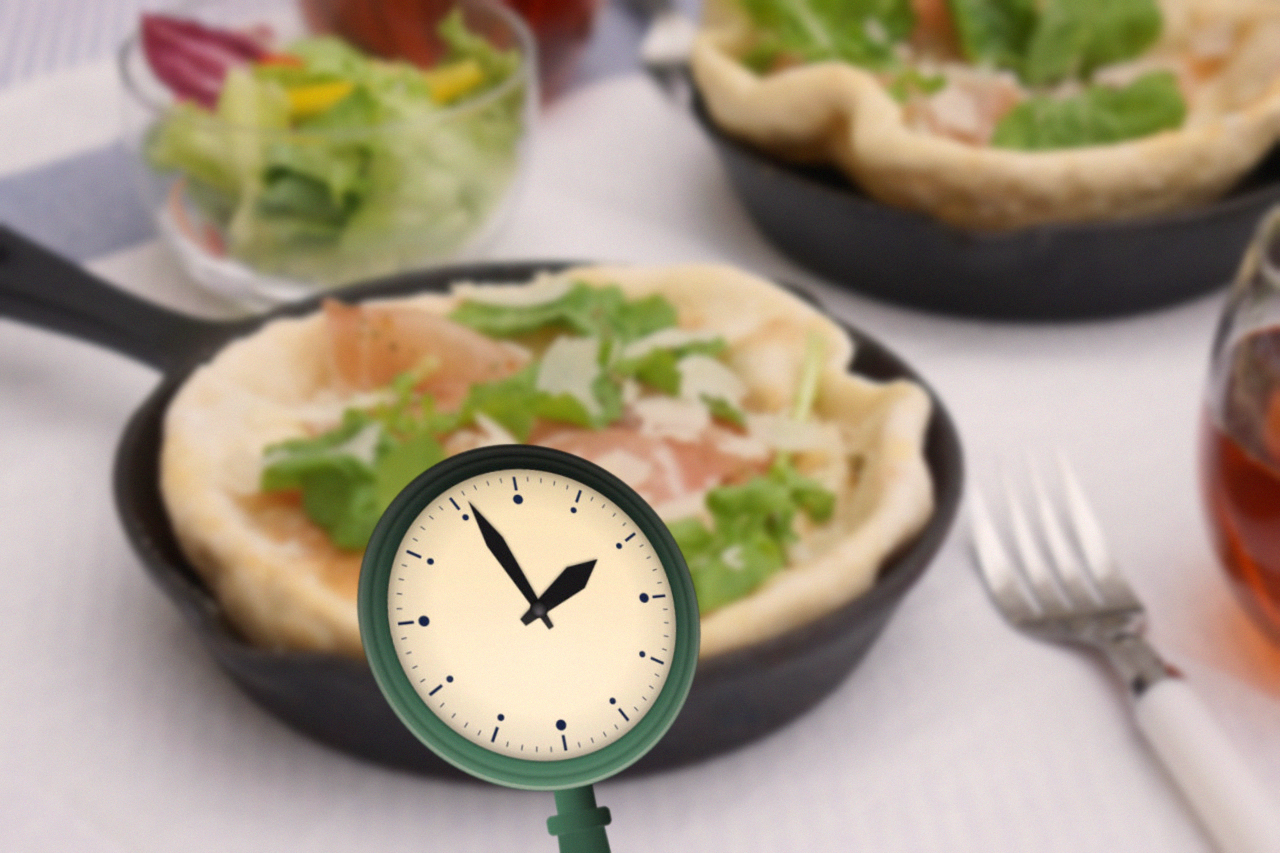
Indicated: 1 h 56 min
